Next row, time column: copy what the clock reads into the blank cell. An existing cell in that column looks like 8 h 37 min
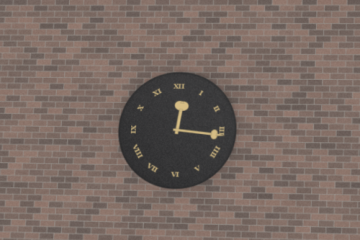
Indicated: 12 h 16 min
